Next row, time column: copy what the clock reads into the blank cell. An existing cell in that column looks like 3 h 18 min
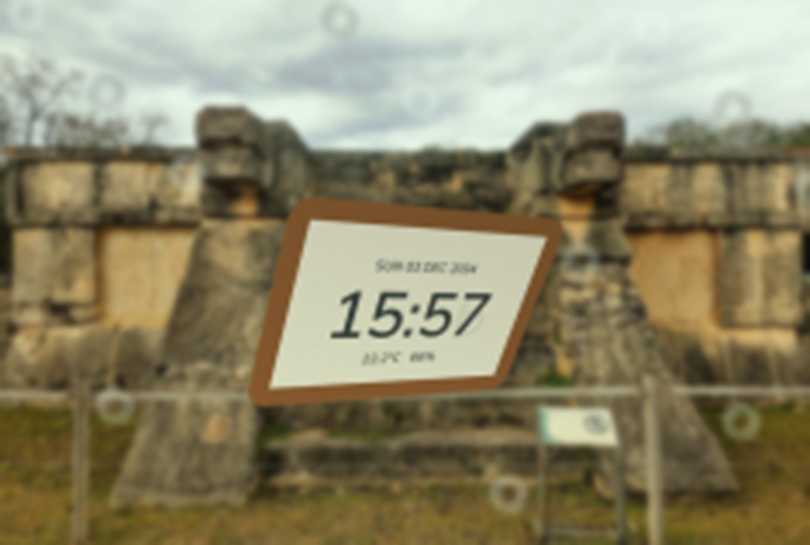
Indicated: 15 h 57 min
